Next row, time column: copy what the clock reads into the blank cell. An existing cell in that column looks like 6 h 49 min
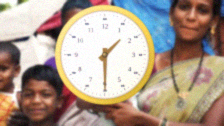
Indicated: 1 h 30 min
